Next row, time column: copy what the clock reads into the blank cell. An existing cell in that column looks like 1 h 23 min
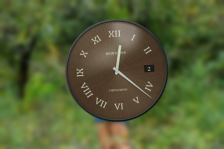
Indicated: 12 h 22 min
